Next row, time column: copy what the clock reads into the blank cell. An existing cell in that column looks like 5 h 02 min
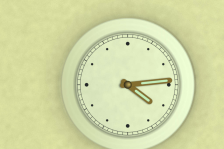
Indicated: 4 h 14 min
